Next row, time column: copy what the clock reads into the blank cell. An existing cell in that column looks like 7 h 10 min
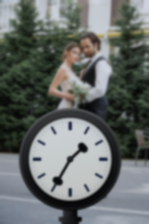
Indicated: 1 h 35 min
